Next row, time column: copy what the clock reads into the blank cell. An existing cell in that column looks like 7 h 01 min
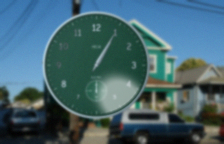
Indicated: 1 h 05 min
